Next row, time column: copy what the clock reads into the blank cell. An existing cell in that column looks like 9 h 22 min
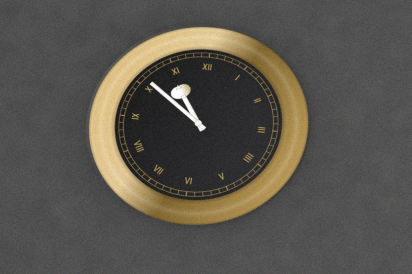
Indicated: 10 h 51 min
